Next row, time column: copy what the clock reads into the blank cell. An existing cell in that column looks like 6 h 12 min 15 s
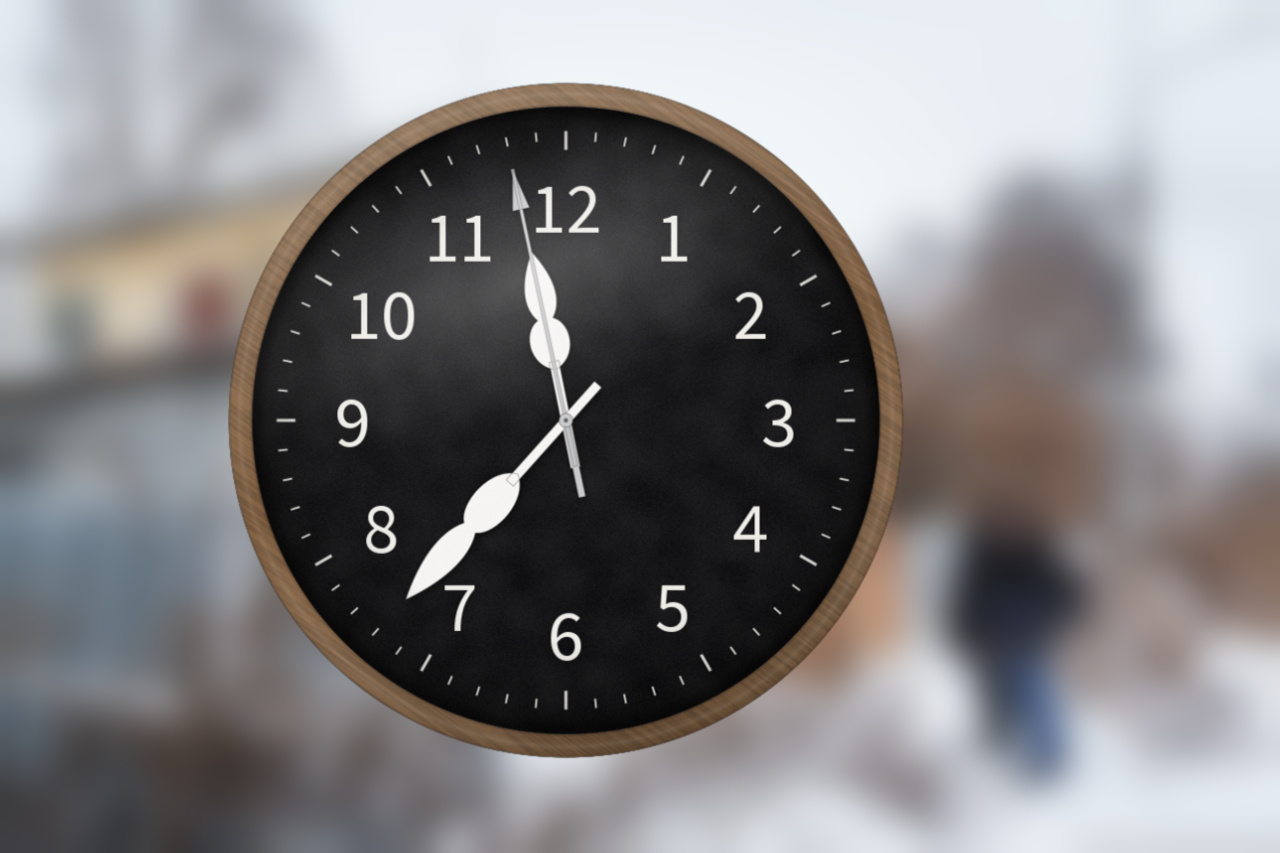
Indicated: 11 h 36 min 58 s
